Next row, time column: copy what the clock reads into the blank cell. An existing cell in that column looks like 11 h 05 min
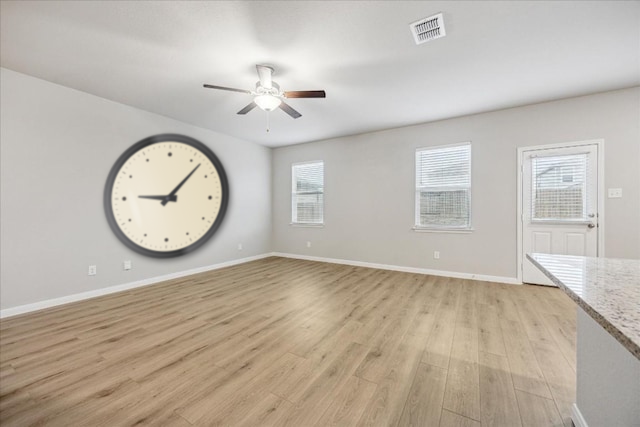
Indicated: 9 h 07 min
